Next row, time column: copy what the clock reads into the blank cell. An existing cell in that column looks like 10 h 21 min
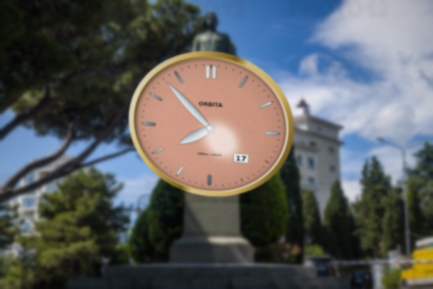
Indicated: 7 h 53 min
